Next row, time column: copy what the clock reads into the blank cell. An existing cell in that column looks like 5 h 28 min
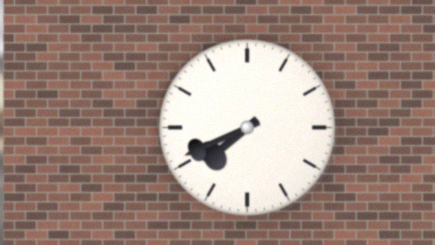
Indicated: 7 h 41 min
